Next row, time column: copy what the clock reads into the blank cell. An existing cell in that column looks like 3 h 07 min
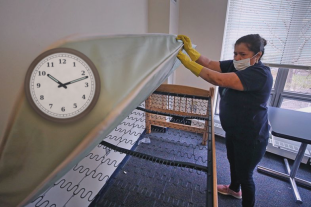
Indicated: 10 h 12 min
